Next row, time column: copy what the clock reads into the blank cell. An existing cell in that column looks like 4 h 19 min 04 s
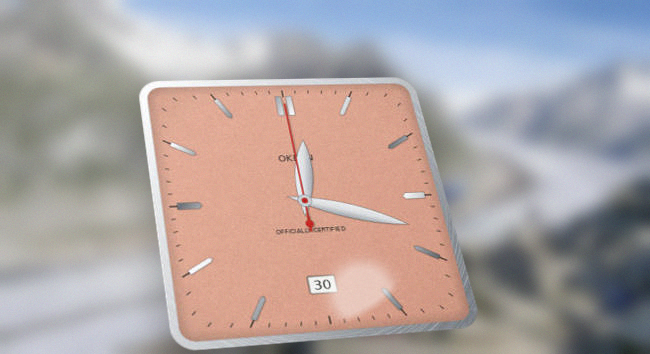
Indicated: 12 h 18 min 00 s
